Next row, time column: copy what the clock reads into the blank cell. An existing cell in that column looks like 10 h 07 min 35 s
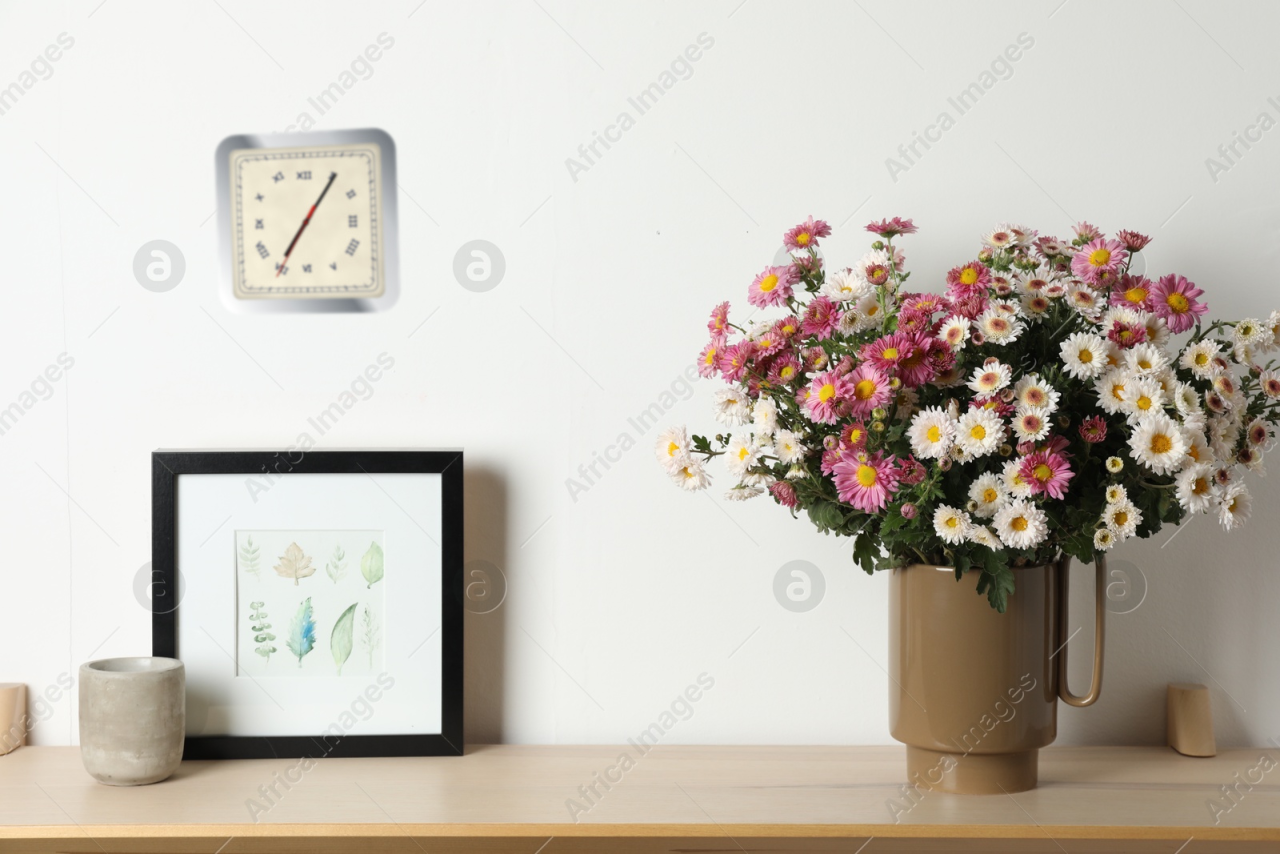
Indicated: 7 h 05 min 35 s
